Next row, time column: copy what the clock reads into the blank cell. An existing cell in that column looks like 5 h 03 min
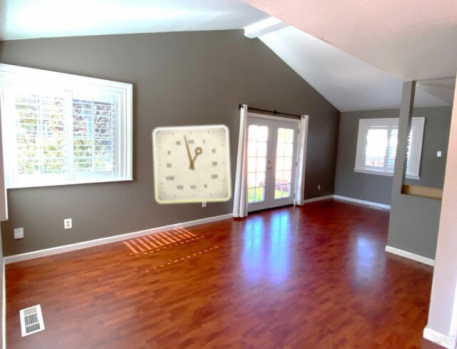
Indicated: 12 h 58 min
